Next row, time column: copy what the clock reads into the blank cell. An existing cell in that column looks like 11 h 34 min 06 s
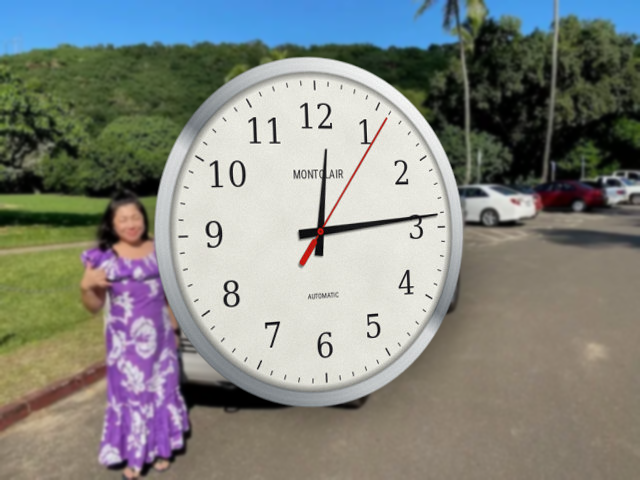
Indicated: 12 h 14 min 06 s
